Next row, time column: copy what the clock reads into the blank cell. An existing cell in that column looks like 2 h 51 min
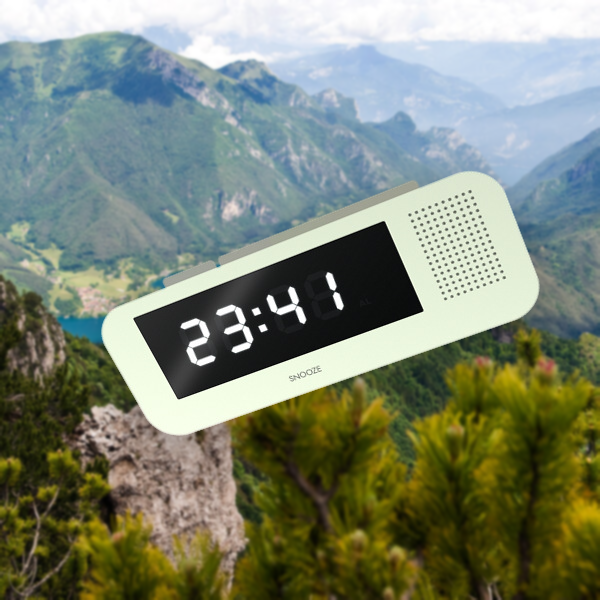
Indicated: 23 h 41 min
